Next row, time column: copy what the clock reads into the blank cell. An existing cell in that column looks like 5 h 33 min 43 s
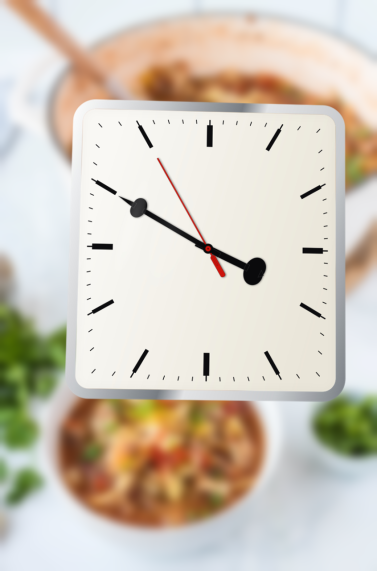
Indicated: 3 h 49 min 55 s
